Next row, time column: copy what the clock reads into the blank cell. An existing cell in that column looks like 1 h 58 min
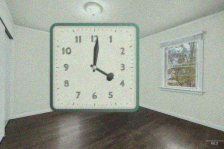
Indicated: 4 h 01 min
